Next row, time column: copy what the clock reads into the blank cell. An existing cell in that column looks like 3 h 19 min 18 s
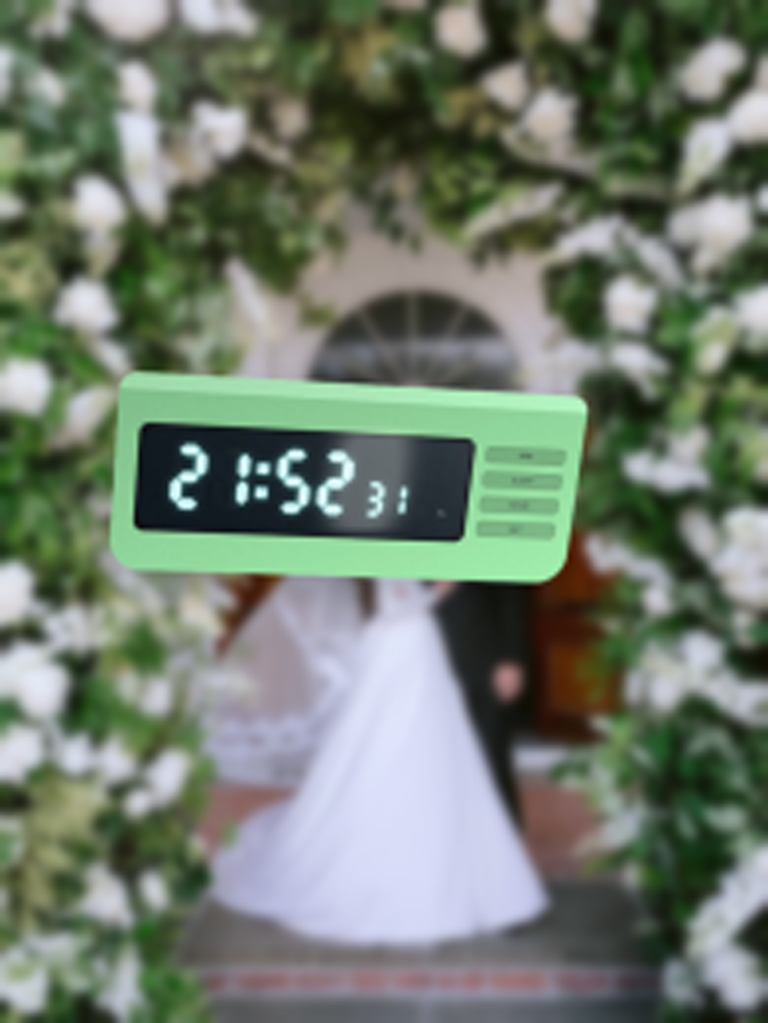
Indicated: 21 h 52 min 31 s
